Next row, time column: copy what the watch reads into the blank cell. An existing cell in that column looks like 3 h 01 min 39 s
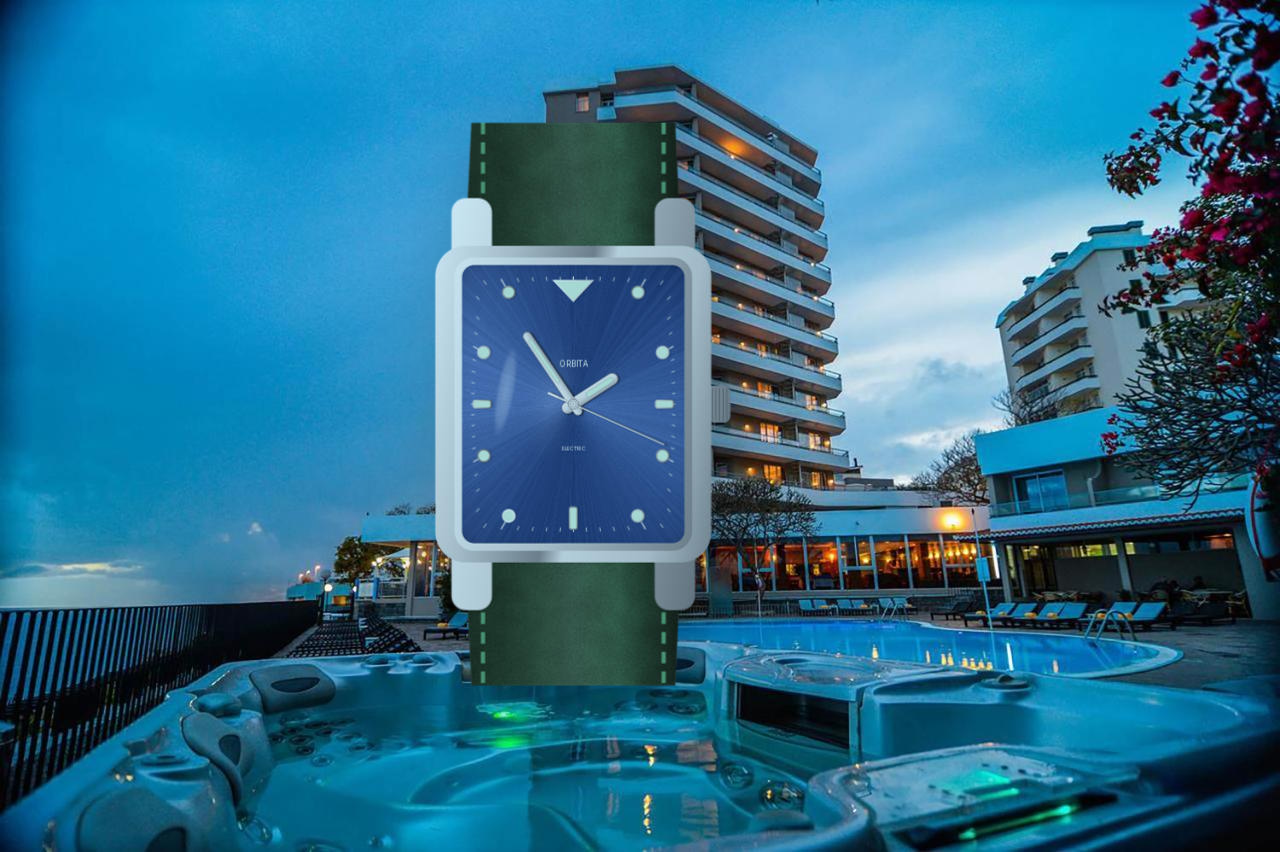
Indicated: 1 h 54 min 19 s
